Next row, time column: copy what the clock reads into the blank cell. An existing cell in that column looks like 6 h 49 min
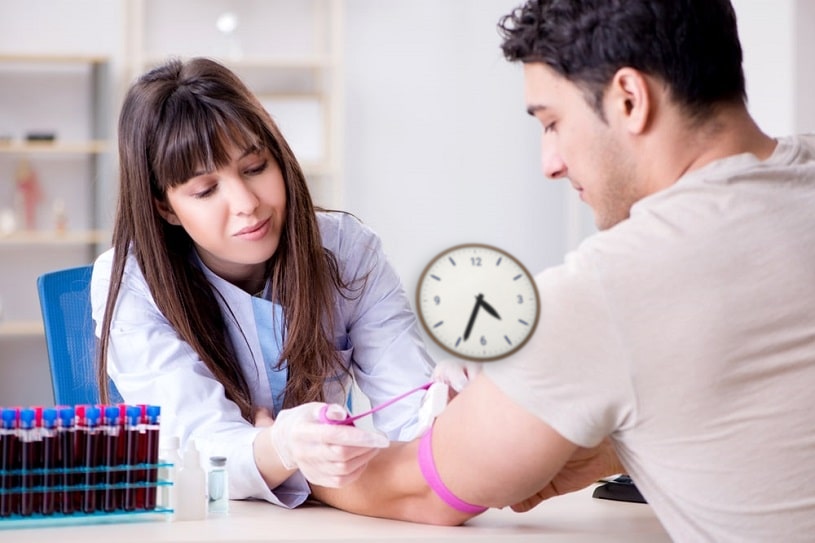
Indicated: 4 h 34 min
